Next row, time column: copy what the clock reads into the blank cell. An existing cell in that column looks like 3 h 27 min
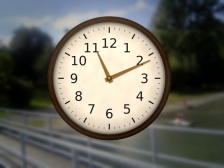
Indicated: 11 h 11 min
